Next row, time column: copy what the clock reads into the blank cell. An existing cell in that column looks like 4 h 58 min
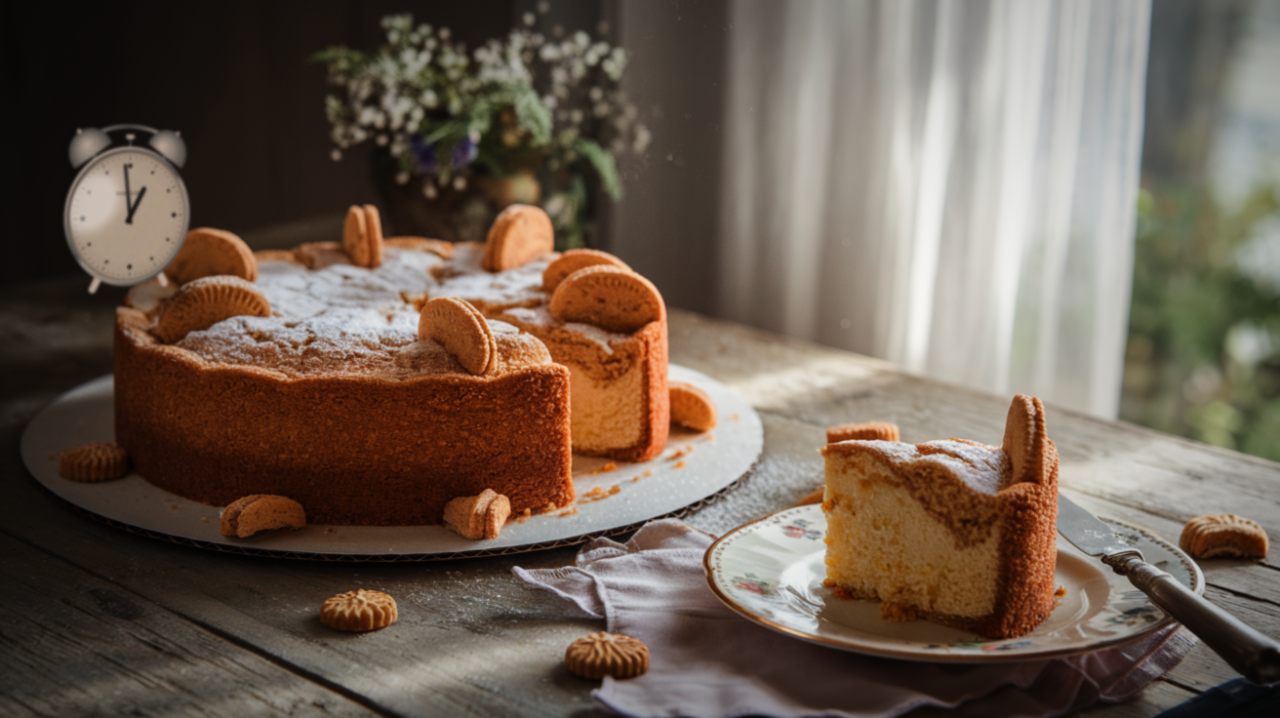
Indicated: 12 h 59 min
